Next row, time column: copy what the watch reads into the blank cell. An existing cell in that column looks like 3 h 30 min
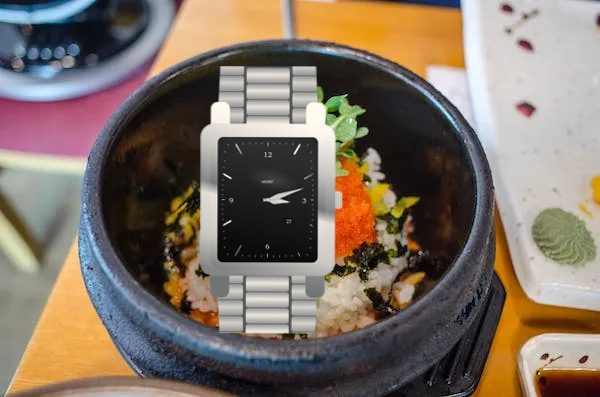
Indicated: 3 h 12 min
